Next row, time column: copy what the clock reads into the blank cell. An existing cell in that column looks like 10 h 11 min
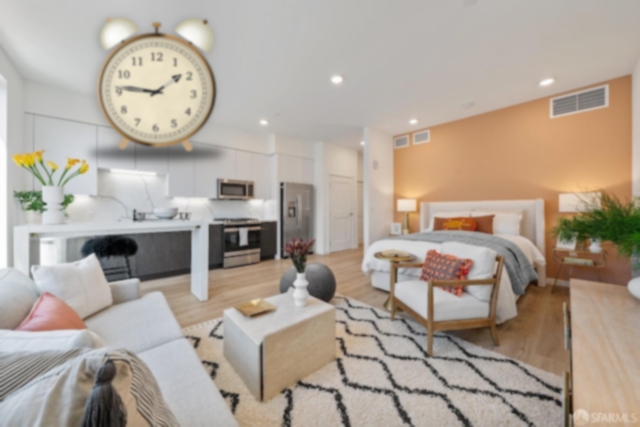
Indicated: 1 h 46 min
